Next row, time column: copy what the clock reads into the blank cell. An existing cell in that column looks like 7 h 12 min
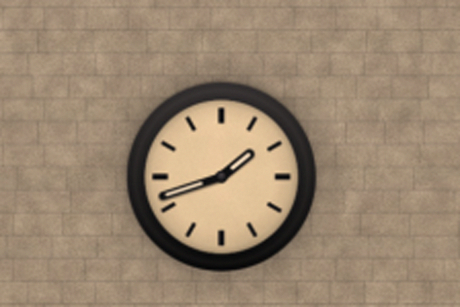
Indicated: 1 h 42 min
